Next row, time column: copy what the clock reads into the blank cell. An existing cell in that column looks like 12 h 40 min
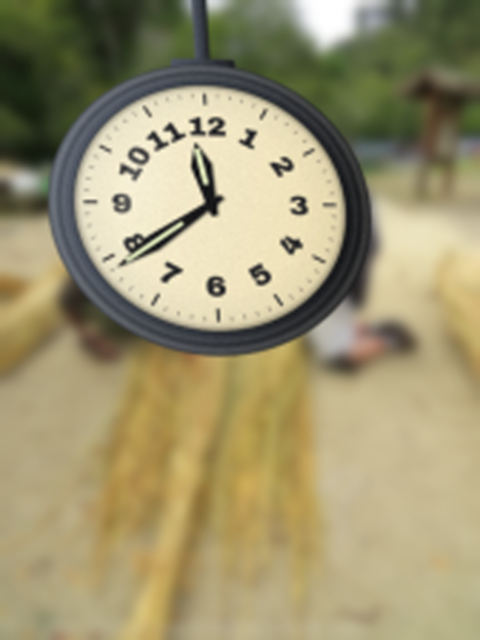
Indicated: 11 h 39 min
